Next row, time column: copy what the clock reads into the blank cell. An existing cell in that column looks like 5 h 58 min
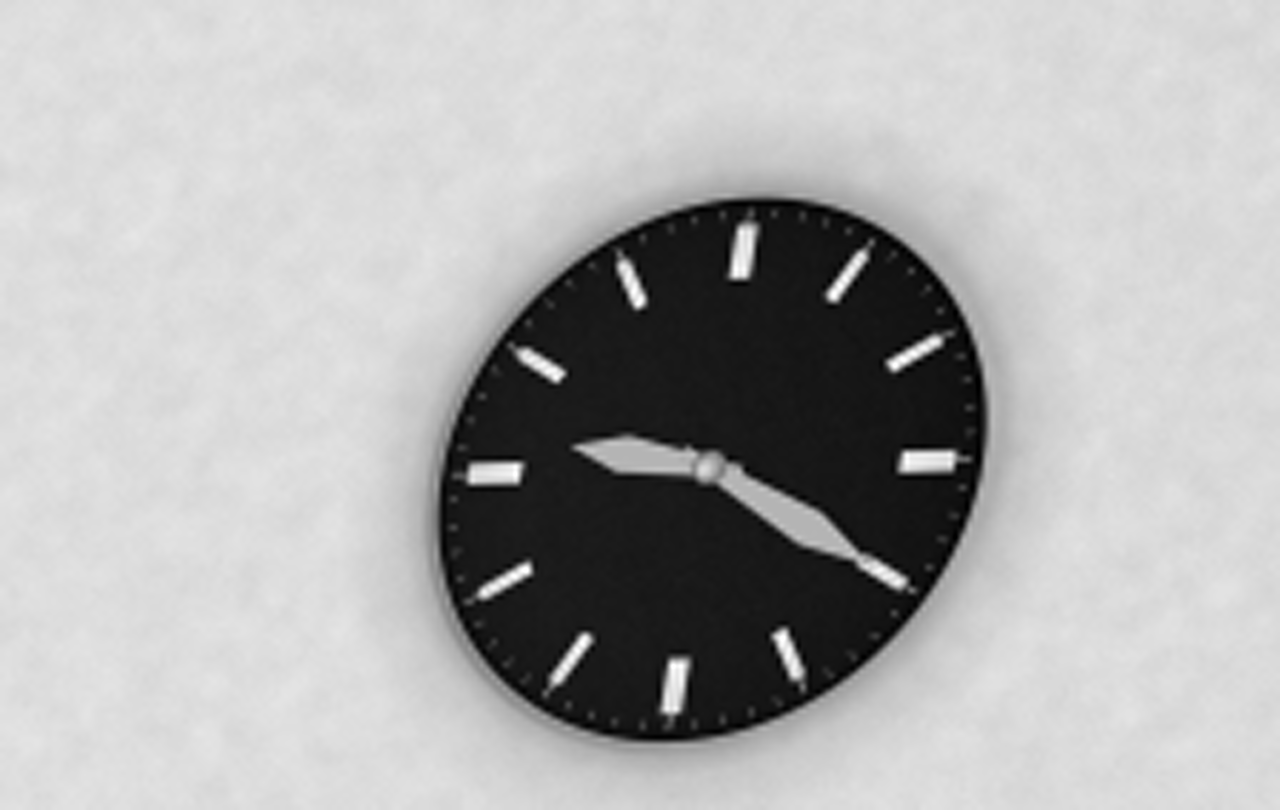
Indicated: 9 h 20 min
